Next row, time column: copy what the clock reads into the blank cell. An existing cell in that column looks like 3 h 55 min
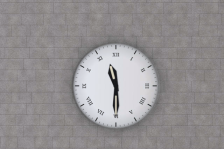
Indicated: 11 h 30 min
